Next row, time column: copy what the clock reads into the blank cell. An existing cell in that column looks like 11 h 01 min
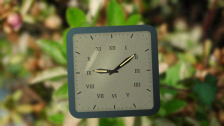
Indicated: 9 h 09 min
